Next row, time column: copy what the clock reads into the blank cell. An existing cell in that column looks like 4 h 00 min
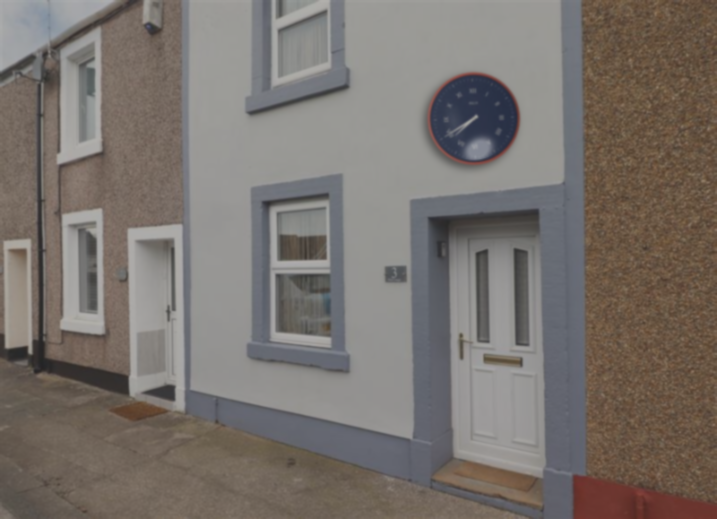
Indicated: 7 h 40 min
